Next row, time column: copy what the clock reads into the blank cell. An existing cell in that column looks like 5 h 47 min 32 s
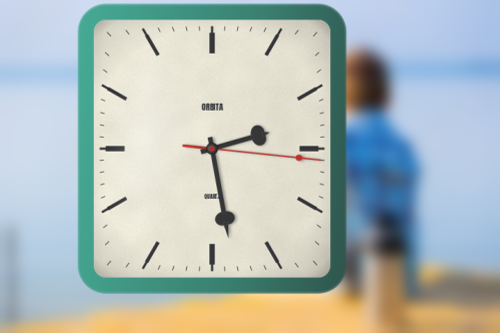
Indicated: 2 h 28 min 16 s
